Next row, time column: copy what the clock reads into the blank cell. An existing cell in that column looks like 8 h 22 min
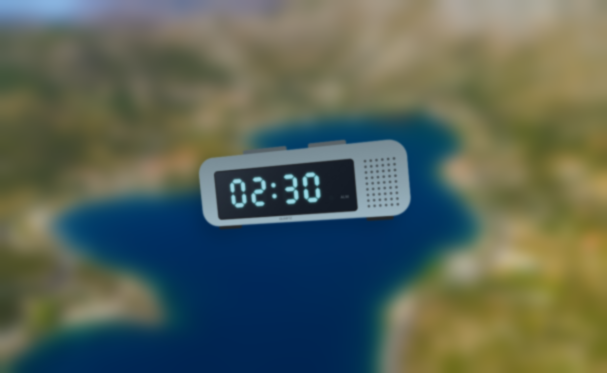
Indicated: 2 h 30 min
